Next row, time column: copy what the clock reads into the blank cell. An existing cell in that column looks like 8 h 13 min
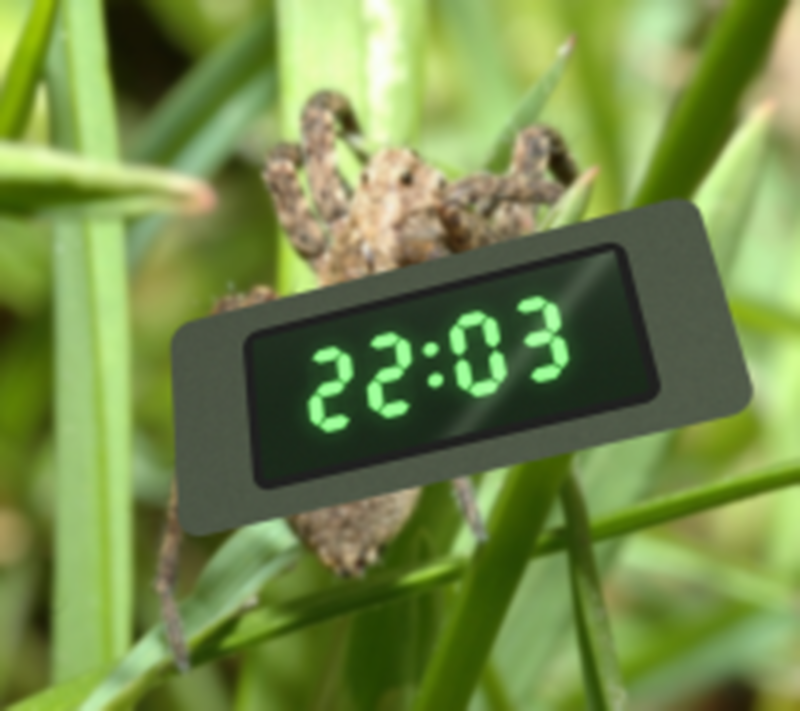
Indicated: 22 h 03 min
